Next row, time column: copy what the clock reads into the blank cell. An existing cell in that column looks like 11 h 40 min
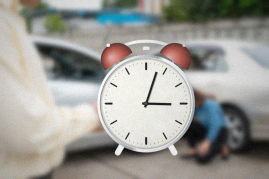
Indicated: 3 h 03 min
